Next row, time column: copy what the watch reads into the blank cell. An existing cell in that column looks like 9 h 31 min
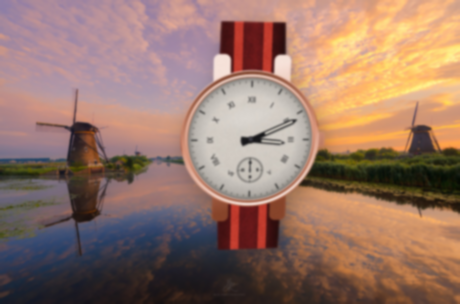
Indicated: 3 h 11 min
